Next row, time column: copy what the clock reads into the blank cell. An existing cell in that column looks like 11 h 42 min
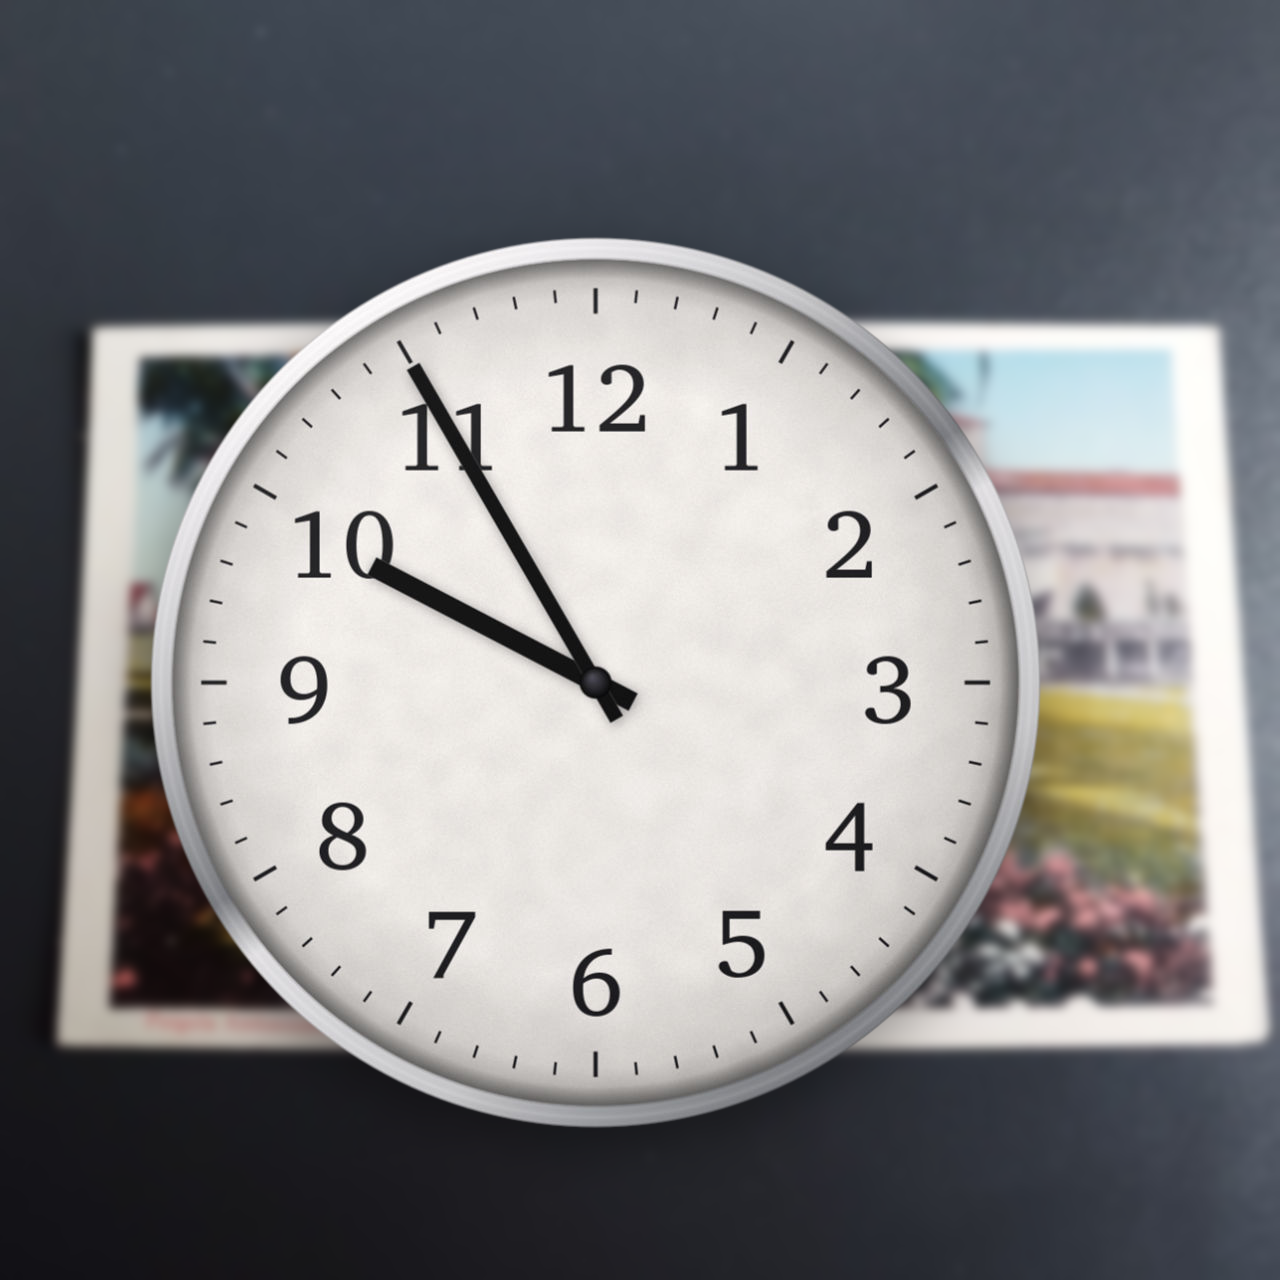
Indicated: 9 h 55 min
